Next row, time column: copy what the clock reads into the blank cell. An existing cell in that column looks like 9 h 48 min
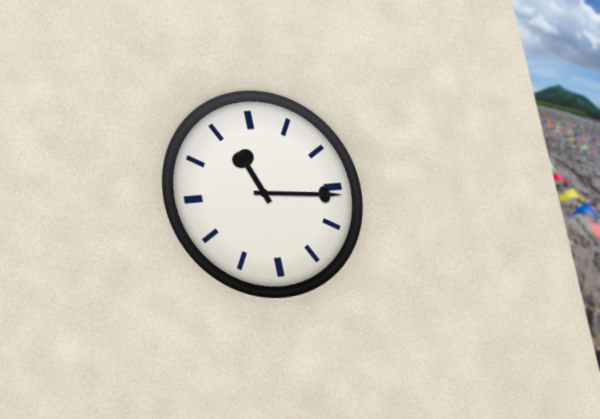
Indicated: 11 h 16 min
